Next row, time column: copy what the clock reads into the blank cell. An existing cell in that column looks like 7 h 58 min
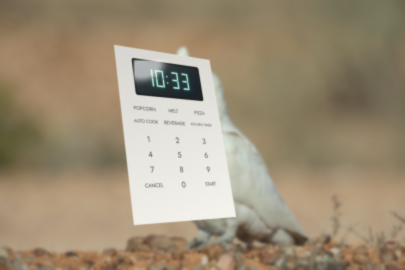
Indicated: 10 h 33 min
